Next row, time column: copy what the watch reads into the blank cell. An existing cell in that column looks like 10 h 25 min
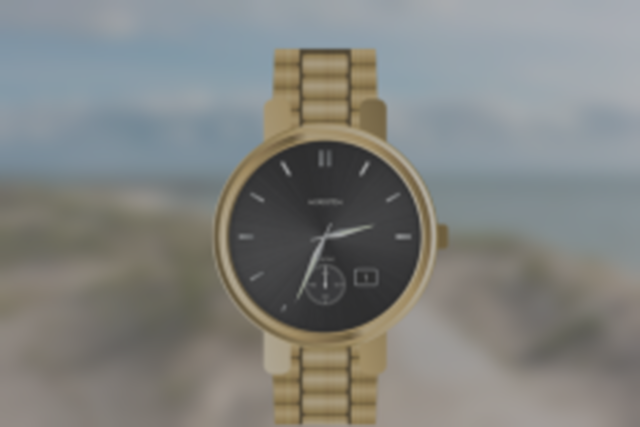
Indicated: 2 h 34 min
